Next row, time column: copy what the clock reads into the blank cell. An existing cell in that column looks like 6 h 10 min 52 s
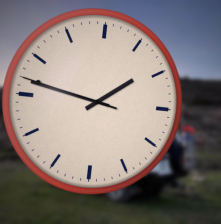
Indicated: 1 h 46 min 47 s
